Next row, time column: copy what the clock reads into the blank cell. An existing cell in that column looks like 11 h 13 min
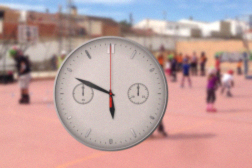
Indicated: 5 h 49 min
